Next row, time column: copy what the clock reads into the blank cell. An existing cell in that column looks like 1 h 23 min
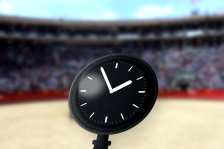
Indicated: 1 h 55 min
